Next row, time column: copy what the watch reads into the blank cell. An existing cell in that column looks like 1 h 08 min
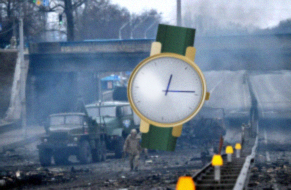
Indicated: 12 h 14 min
